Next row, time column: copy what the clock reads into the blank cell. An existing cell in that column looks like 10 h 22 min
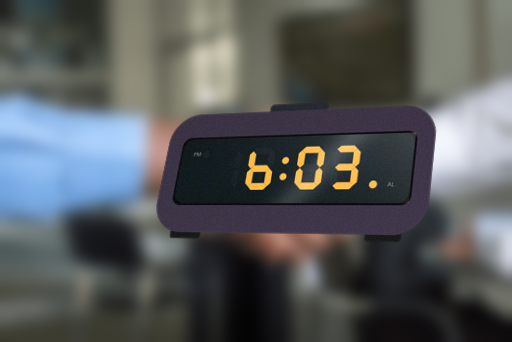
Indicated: 6 h 03 min
